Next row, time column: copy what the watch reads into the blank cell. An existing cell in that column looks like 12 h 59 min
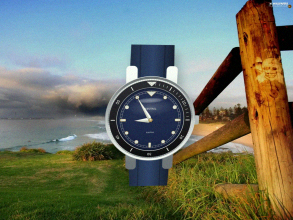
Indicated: 8 h 55 min
